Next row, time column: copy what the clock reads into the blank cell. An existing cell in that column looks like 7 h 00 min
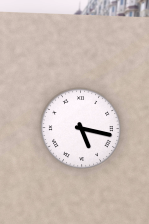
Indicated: 5 h 17 min
